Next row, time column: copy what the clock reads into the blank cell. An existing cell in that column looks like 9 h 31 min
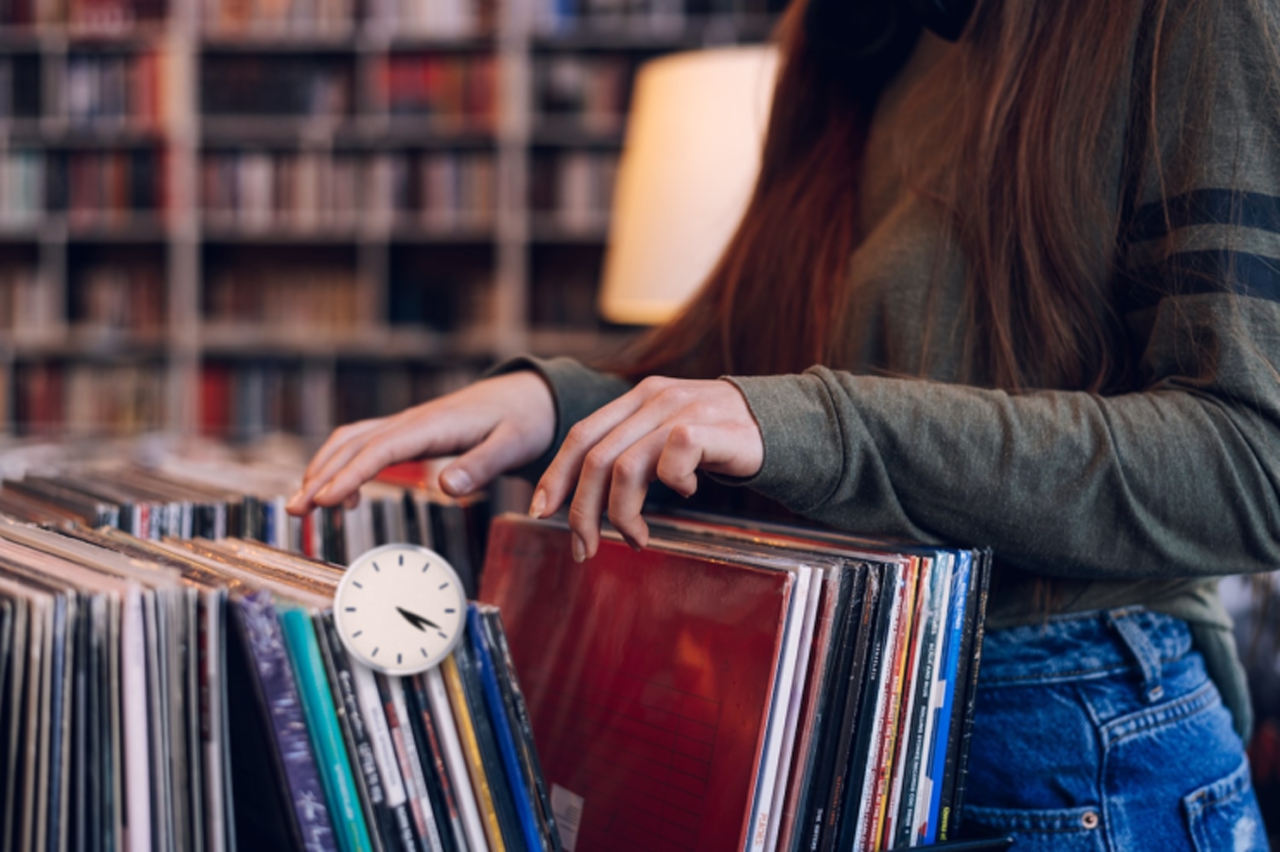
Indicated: 4 h 19 min
